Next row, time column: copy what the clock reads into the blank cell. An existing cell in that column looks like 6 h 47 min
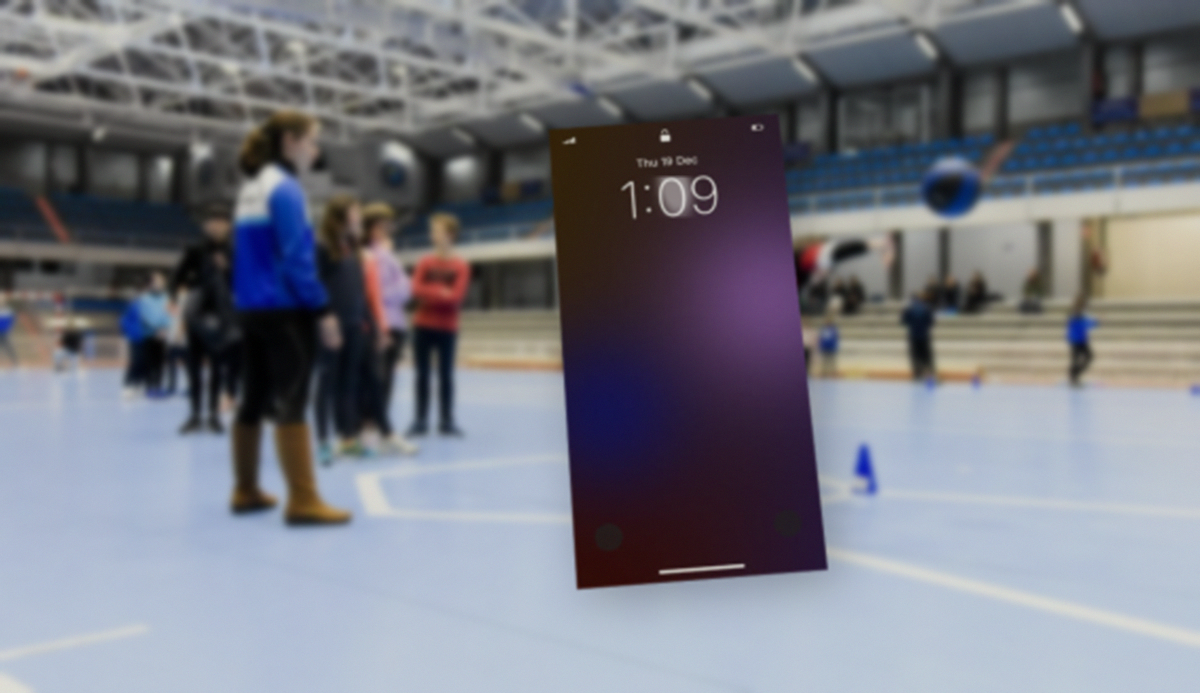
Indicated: 1 h 09 min
